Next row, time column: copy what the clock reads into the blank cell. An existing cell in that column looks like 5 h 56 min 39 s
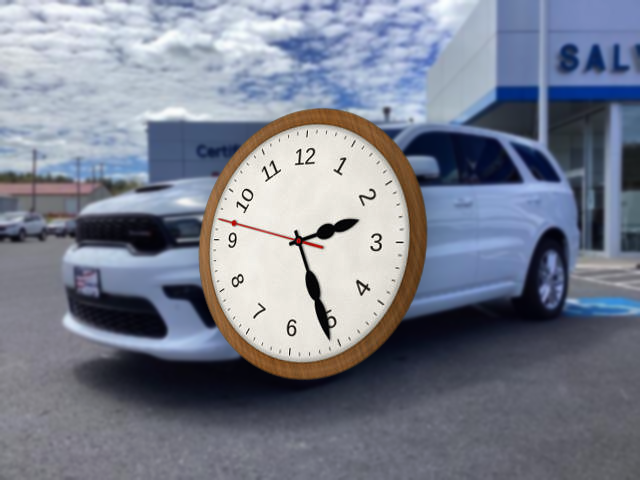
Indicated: 2 h 25 min 47 s
